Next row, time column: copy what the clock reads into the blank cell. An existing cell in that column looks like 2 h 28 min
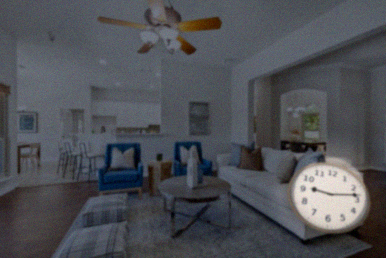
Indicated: 9 h 13 min
